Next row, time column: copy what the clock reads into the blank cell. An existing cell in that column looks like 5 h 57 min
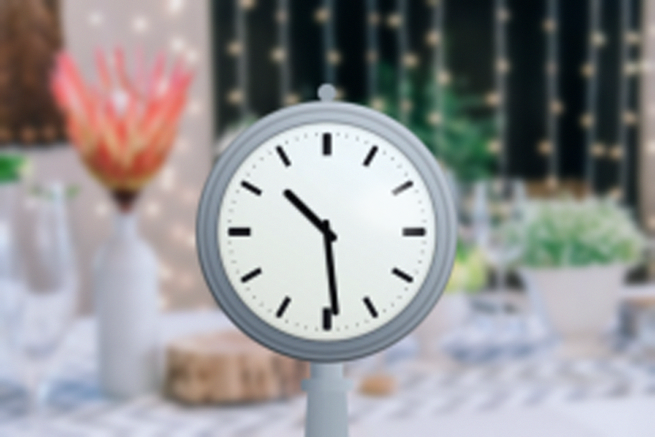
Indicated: 10 h 29 min
